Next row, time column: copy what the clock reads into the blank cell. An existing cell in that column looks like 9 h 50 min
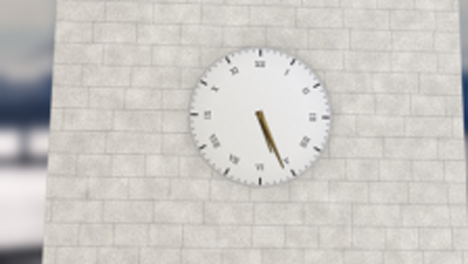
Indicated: 5 h 26 min
